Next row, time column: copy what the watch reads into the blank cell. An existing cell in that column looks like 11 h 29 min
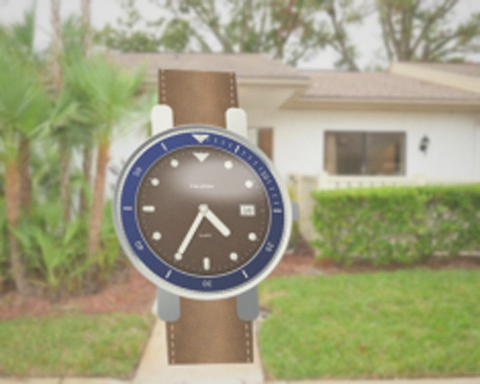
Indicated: 4 h 35 min
